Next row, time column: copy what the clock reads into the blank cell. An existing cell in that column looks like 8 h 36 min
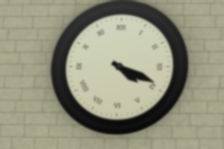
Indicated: 4 h 19 min
